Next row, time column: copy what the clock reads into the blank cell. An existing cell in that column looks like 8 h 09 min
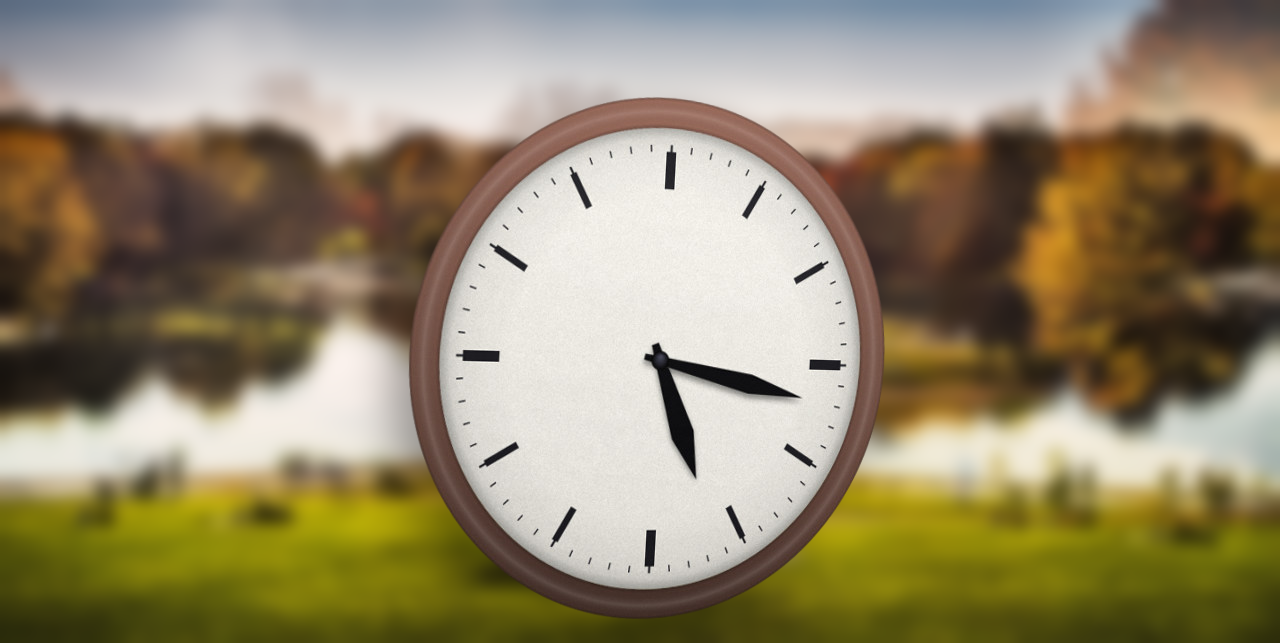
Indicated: 5 h 17 min
